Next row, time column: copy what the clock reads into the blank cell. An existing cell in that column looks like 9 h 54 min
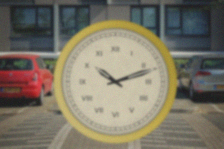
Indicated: 10 h 12 min
